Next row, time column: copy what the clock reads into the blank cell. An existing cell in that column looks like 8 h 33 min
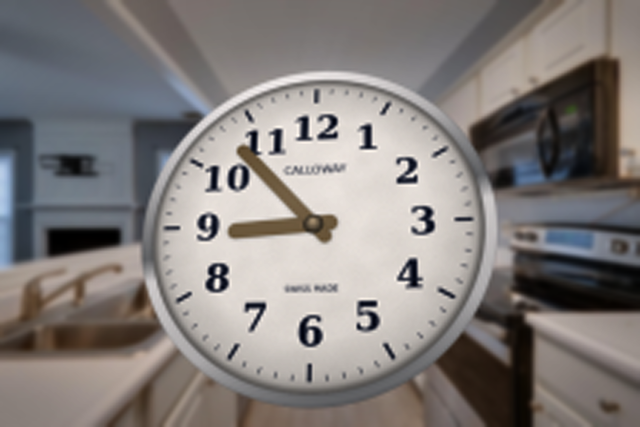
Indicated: 8 h 53 min
